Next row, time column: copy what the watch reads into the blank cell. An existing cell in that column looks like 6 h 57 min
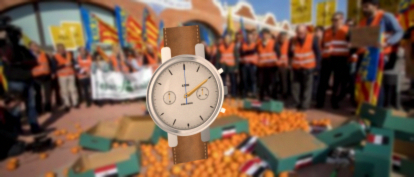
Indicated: 2 h 10 min
